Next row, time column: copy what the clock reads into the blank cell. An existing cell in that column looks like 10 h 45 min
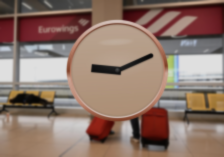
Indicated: 9 h 11 min
